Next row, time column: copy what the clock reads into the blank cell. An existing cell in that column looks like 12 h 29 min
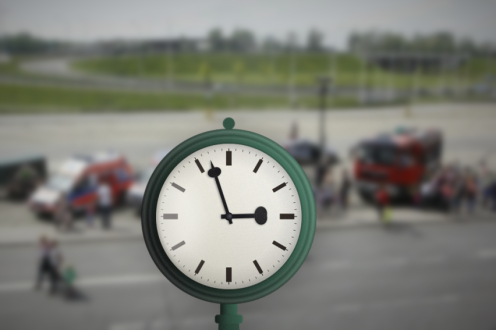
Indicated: 2 h 57 min
